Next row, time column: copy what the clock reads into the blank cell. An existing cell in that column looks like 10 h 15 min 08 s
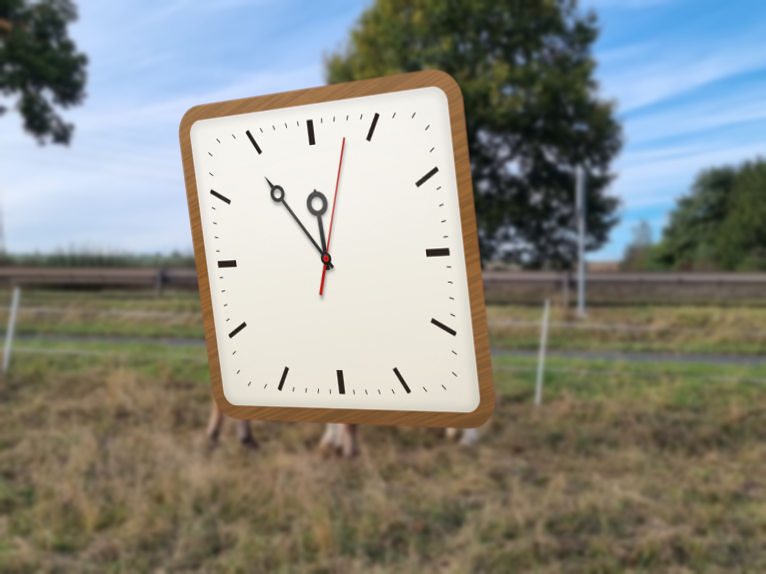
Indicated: 11 h 54 min 03 s
